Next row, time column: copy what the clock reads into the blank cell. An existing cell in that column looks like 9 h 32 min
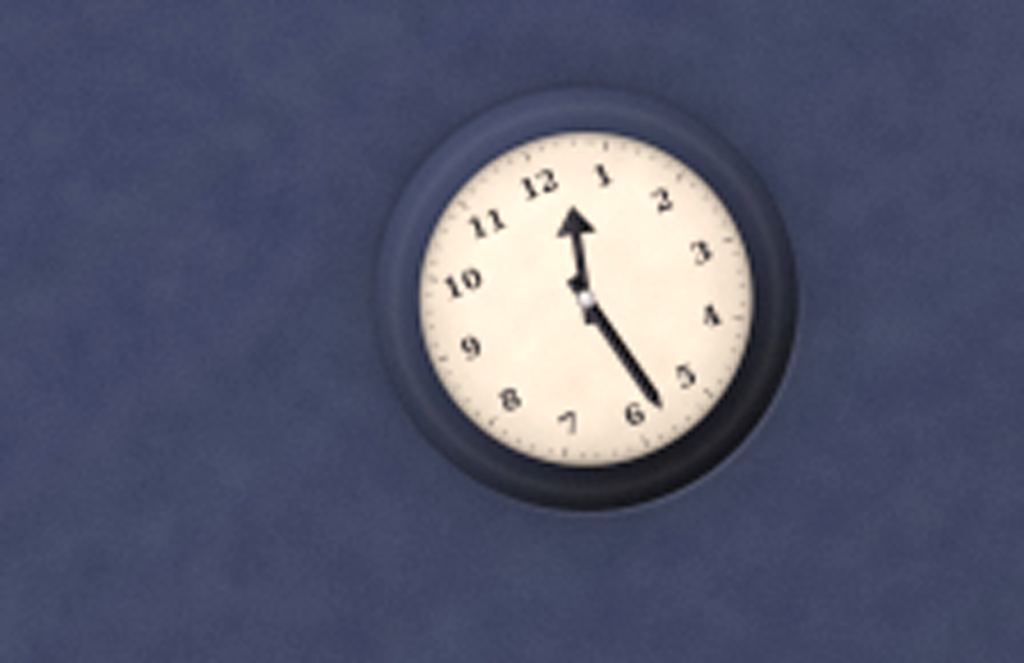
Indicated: 12 h 28 min
